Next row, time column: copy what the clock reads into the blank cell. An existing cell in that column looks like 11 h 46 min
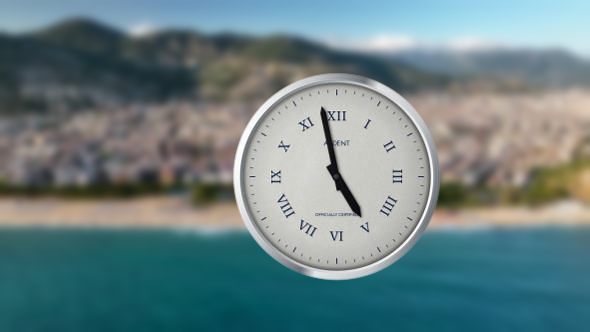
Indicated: 4 h 58 min
